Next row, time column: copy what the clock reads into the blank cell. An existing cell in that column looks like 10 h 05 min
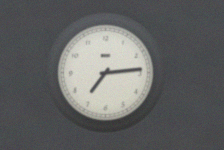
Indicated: 7 h 14 min
